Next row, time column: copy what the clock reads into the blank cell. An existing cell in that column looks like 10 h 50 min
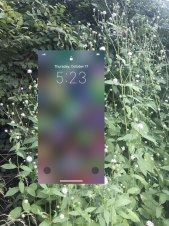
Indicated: 5 h 23 min
